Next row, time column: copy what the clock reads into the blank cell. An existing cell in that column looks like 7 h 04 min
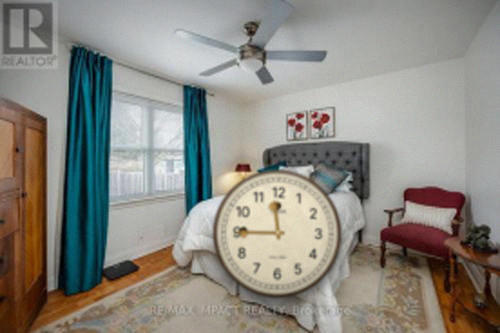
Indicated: 11 h 45 min
